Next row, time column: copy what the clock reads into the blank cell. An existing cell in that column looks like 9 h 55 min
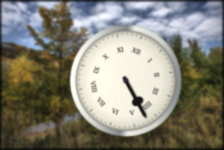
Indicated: 4 h 22 min
